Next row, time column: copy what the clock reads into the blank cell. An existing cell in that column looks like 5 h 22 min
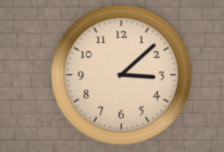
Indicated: 3 h 08 min
